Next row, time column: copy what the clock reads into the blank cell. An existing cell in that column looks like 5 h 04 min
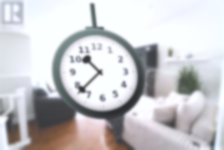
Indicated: 10 h 38 min
